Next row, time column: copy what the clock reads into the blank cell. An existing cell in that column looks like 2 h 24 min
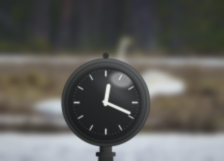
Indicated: 12 h 19 min
